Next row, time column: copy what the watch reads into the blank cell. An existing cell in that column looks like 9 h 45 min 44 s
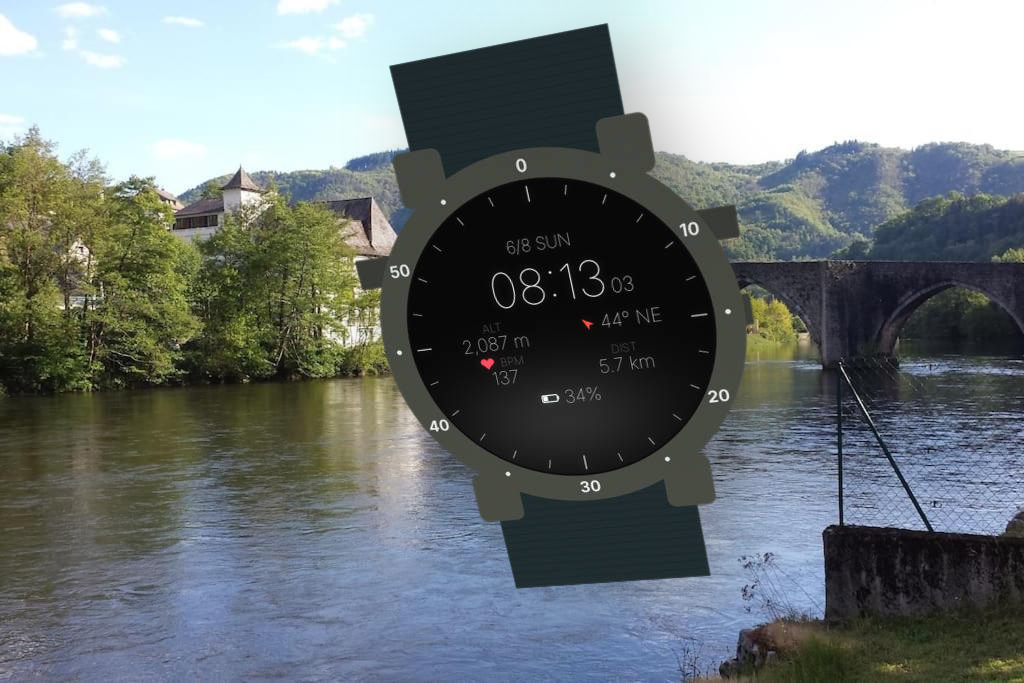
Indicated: 8 h 13 min 03 s
